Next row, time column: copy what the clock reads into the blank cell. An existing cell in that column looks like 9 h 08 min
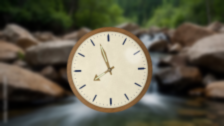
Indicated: 7 h 57 min
